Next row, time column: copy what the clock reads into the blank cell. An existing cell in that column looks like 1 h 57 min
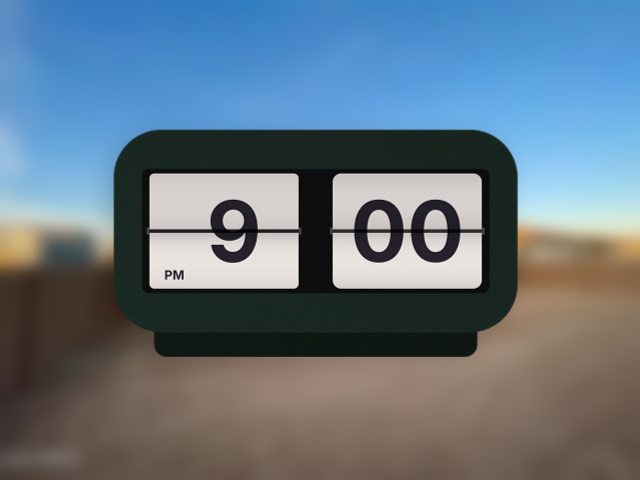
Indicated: 9 h 00 min
